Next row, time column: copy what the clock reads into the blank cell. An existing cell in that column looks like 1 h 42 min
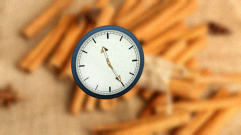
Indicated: 11 h 25 min
